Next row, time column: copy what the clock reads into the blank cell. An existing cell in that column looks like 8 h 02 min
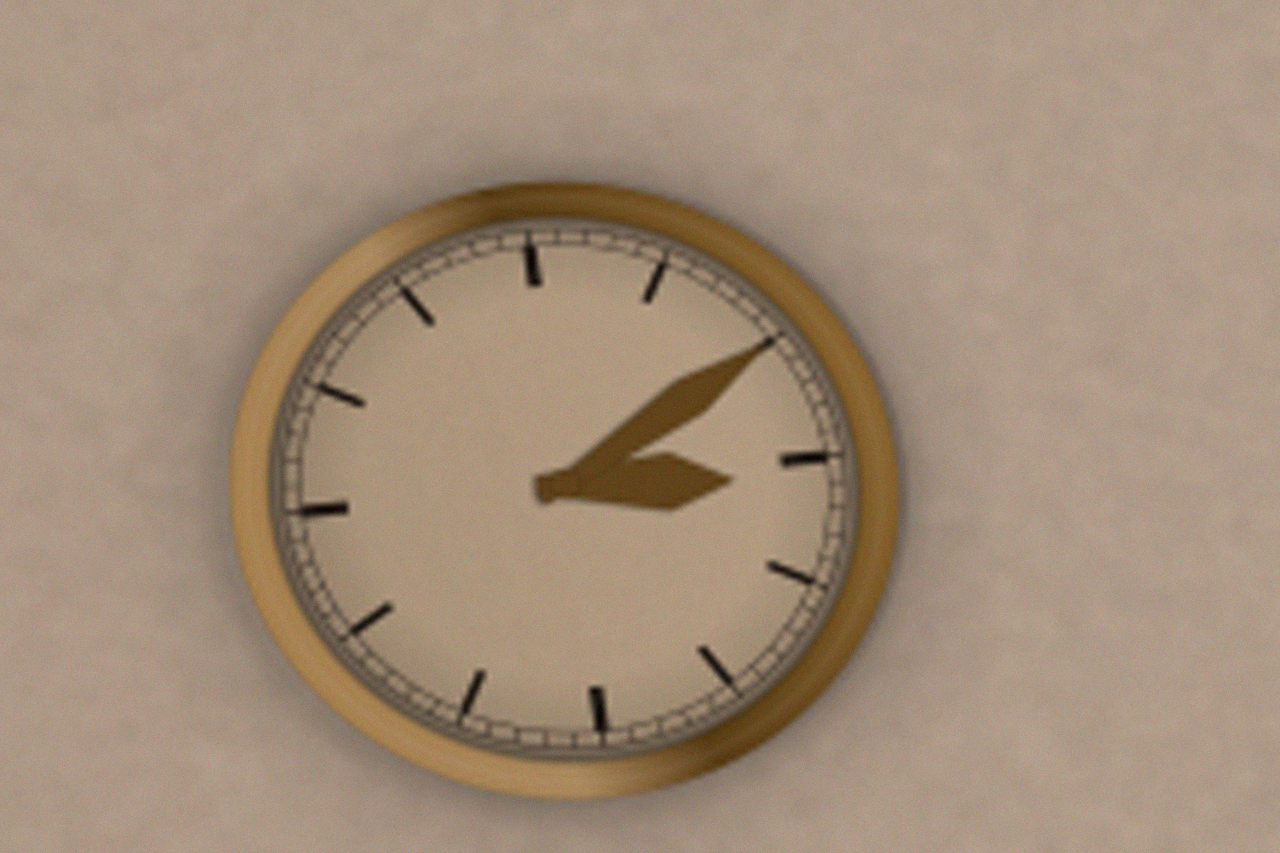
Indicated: 3 h 10 min
